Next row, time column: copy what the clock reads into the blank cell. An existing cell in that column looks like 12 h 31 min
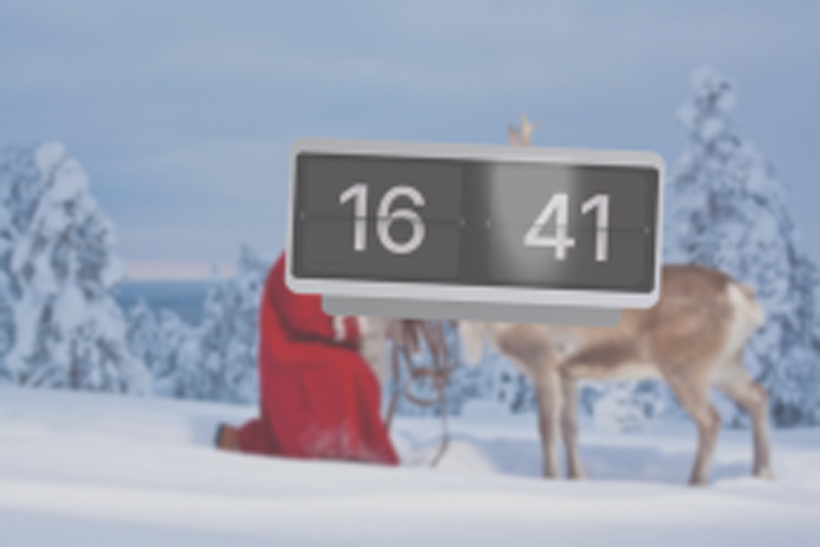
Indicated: 16 h 41 min
